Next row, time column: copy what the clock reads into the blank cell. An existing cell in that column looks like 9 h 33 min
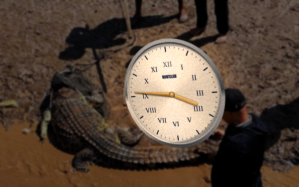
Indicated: 3 h 46 min
